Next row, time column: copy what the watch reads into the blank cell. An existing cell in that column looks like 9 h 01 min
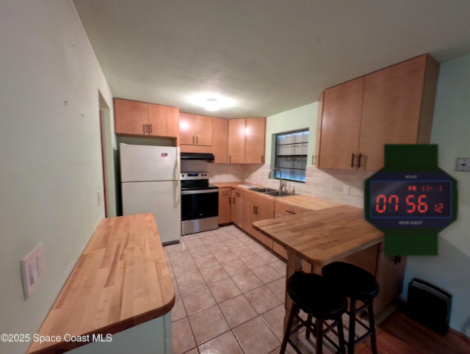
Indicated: 7 h 56 min
